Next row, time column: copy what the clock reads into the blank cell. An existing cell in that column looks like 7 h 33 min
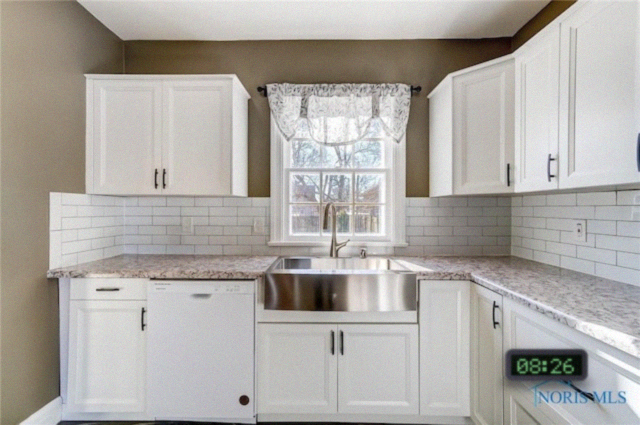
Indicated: 8 h 26 min
